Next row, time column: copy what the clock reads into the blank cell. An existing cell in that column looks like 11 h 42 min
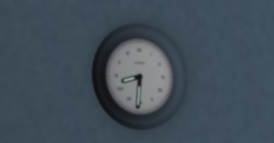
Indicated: 8 h 31 min
